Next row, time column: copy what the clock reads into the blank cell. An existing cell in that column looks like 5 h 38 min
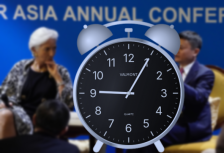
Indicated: 9 h 05 min
